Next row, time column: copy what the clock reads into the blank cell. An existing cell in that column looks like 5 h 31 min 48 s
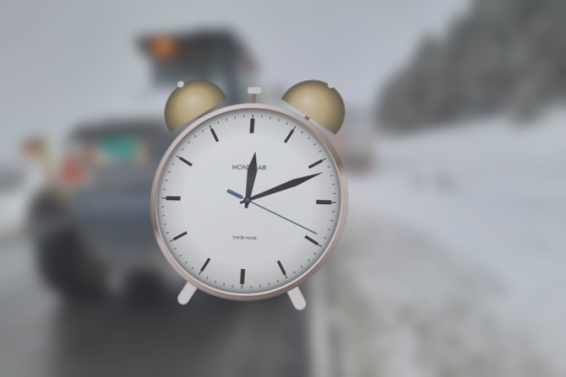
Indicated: 12 h 11 min 19 s
